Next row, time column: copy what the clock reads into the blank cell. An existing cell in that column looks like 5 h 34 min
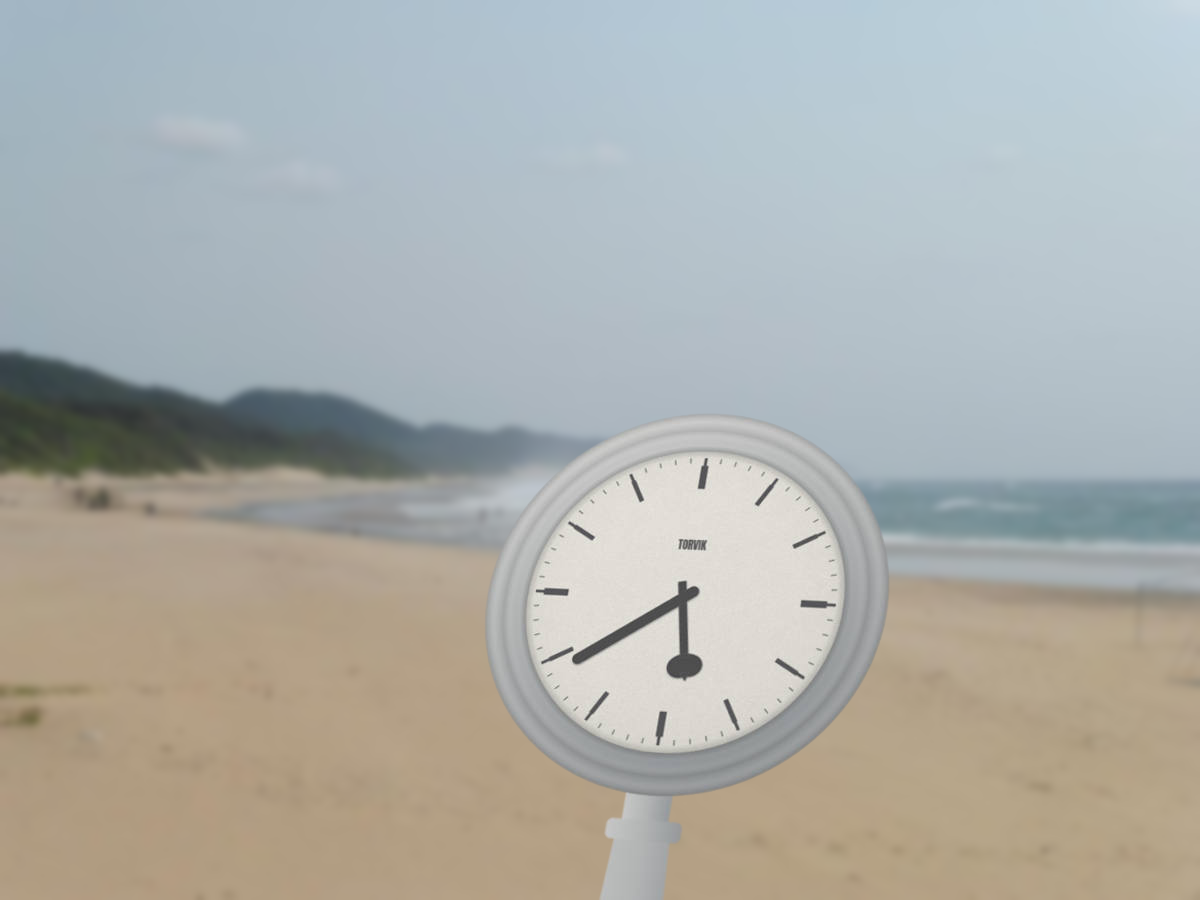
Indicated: 5 h 39 min
